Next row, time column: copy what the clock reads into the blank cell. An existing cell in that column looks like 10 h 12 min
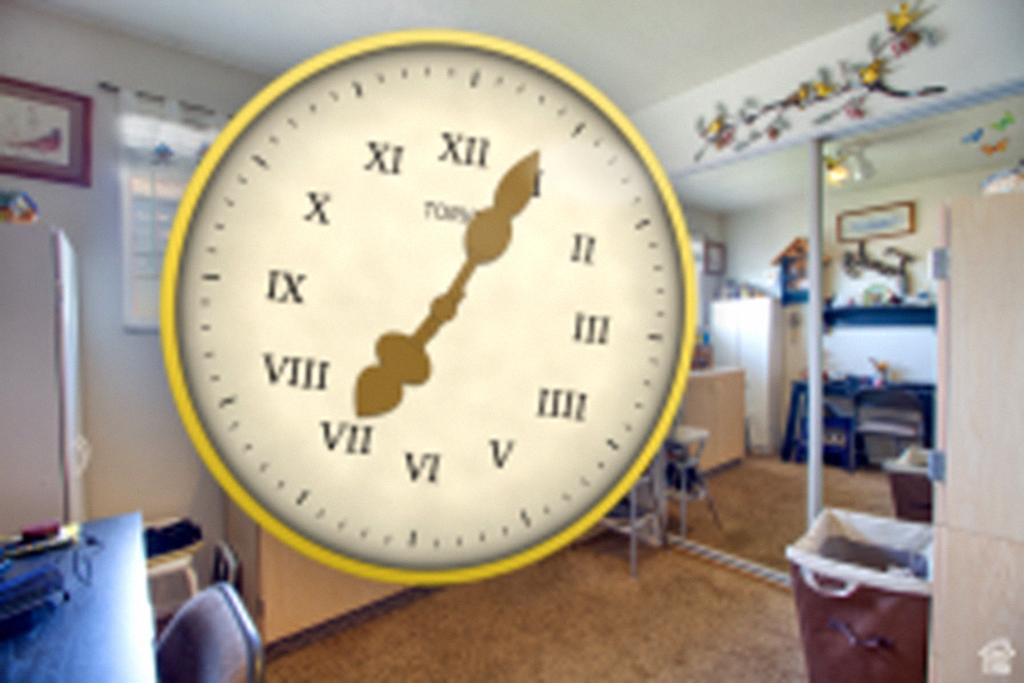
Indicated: 7 h 04 min
